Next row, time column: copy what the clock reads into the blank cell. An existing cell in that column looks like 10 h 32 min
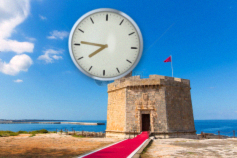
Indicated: 7 h 46 min
